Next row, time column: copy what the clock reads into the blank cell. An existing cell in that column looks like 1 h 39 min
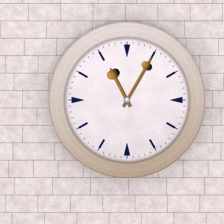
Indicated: 11 h 05 min
